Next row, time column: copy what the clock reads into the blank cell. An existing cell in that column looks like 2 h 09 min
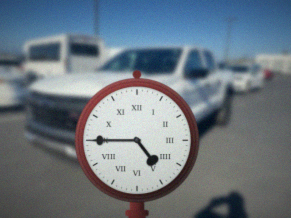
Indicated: 4 h 45 min
